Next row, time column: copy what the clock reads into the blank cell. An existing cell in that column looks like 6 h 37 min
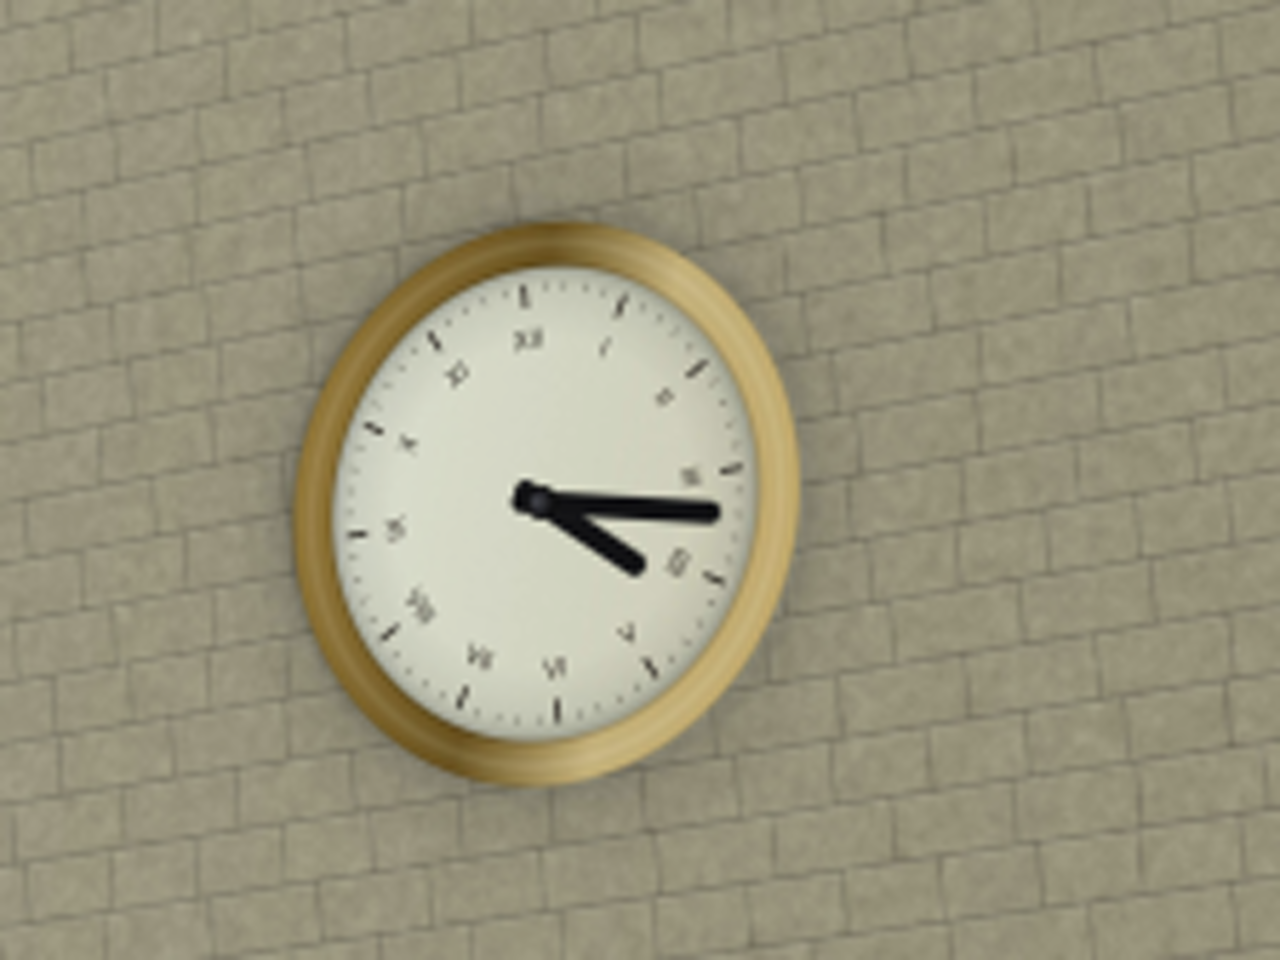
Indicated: 4 h 17 min
